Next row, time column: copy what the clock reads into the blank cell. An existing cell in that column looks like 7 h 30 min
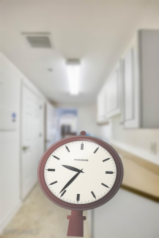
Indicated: 9 h 36 min
